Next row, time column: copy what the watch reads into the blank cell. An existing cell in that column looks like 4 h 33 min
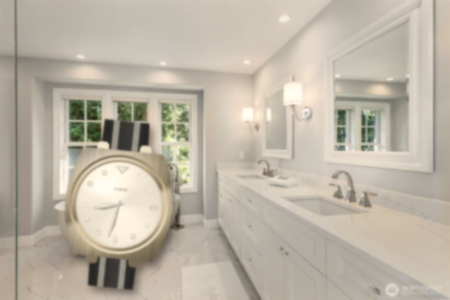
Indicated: 8 h 32 min
